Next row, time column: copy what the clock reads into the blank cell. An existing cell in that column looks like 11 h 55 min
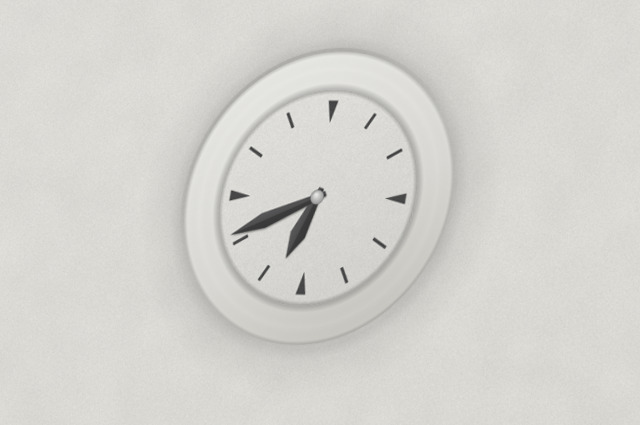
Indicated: 6 h 41 min
